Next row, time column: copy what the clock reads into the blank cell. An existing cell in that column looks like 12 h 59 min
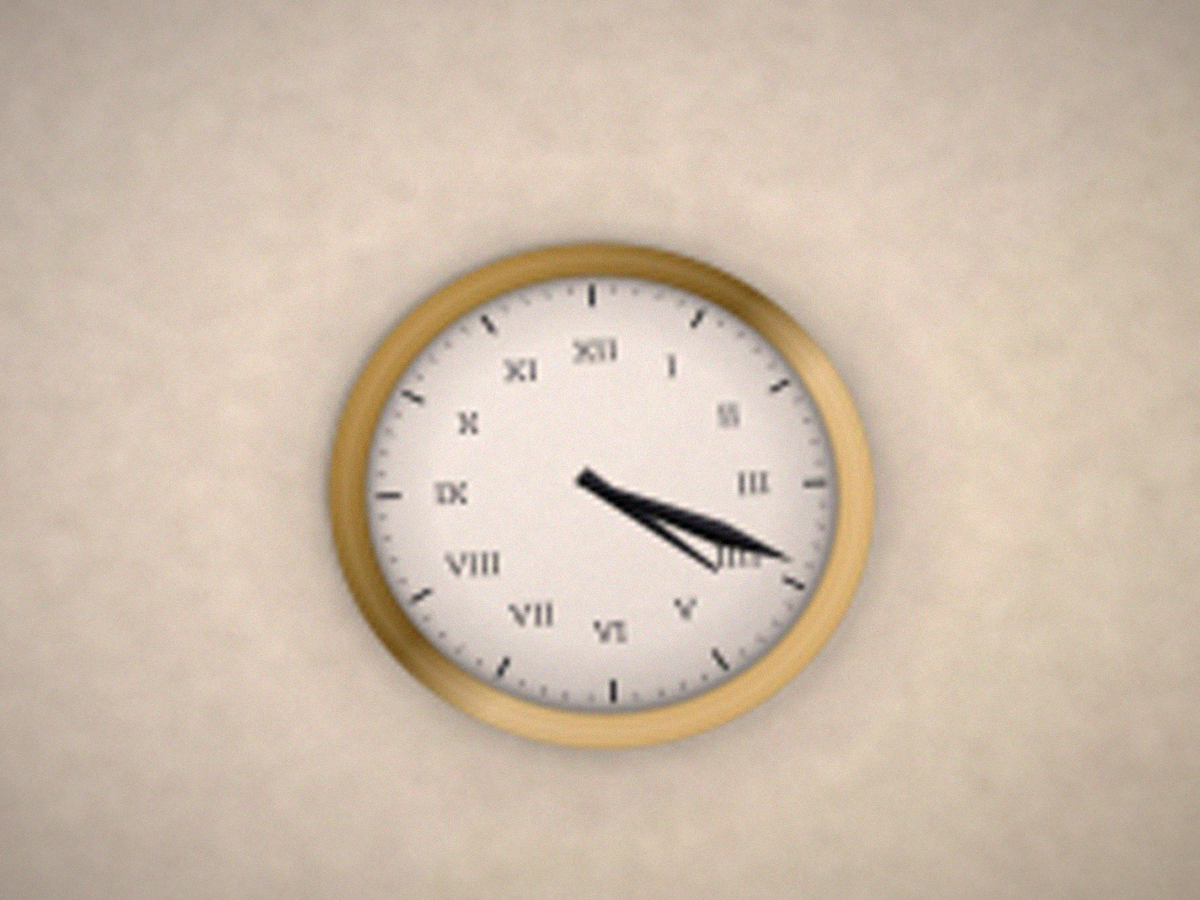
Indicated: 4 h 19 min
